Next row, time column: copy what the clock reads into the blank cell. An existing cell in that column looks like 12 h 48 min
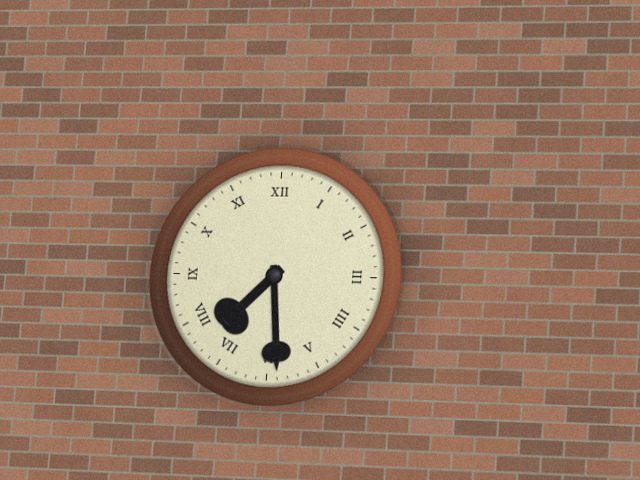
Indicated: 7 h 29 min
